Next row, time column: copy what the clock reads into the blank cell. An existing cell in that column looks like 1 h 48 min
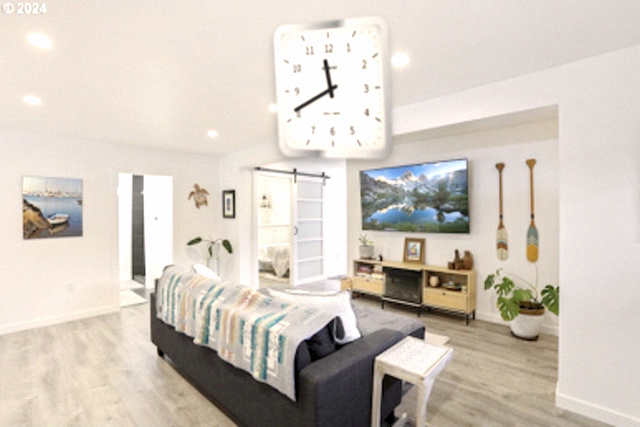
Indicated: 11 h 41 min
